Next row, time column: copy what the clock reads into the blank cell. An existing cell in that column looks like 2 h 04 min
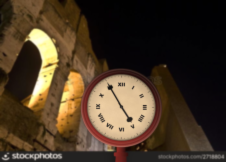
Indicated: 4 h 55 min
